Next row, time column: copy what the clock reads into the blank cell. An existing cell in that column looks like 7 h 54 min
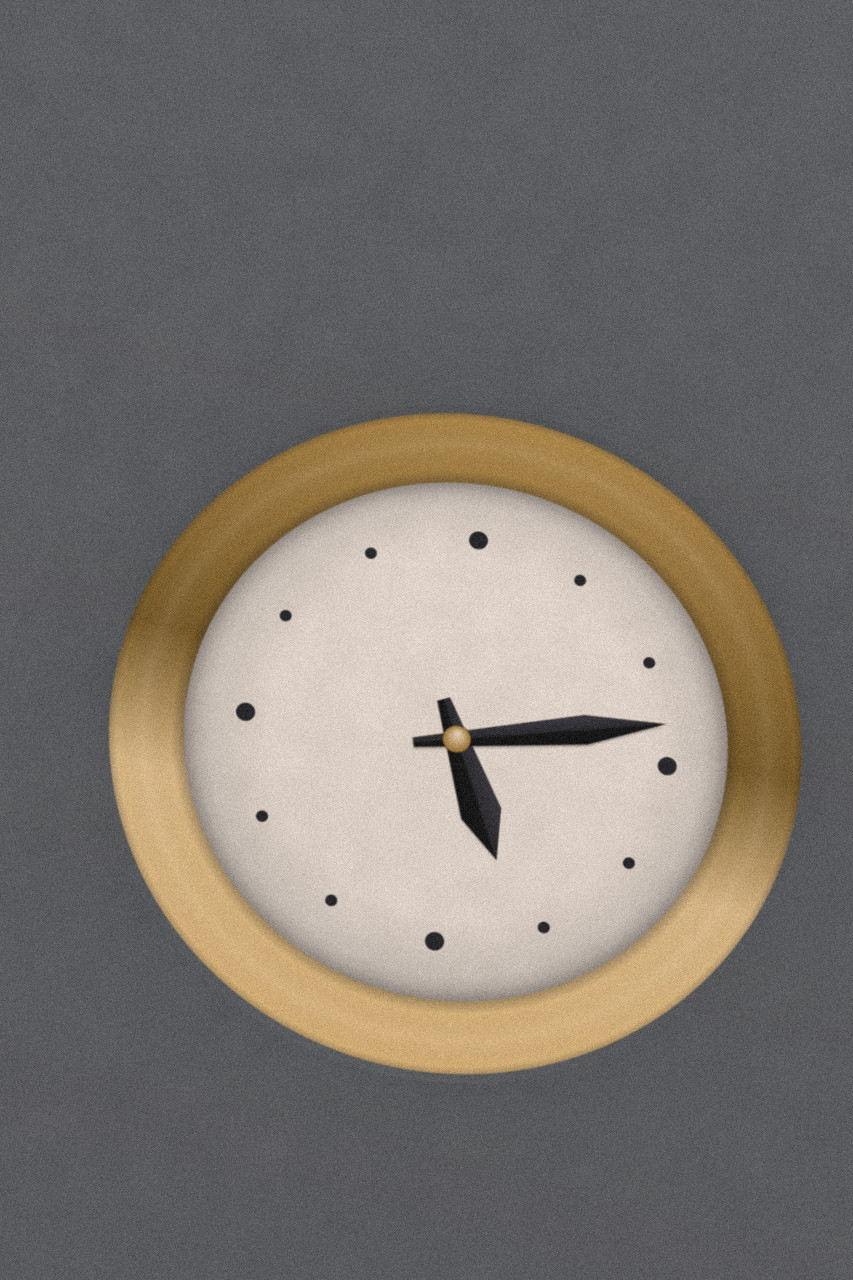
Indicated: 5 h 13 min
